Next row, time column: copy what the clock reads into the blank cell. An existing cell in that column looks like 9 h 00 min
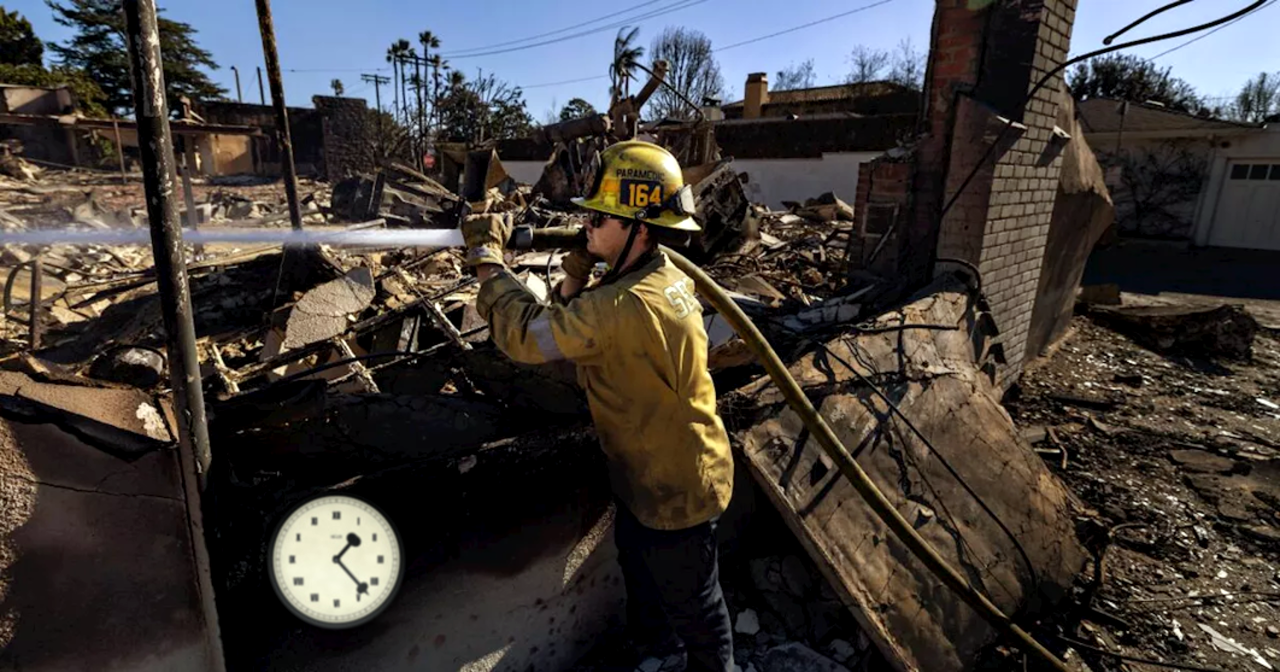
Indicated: 1 h 23 min
